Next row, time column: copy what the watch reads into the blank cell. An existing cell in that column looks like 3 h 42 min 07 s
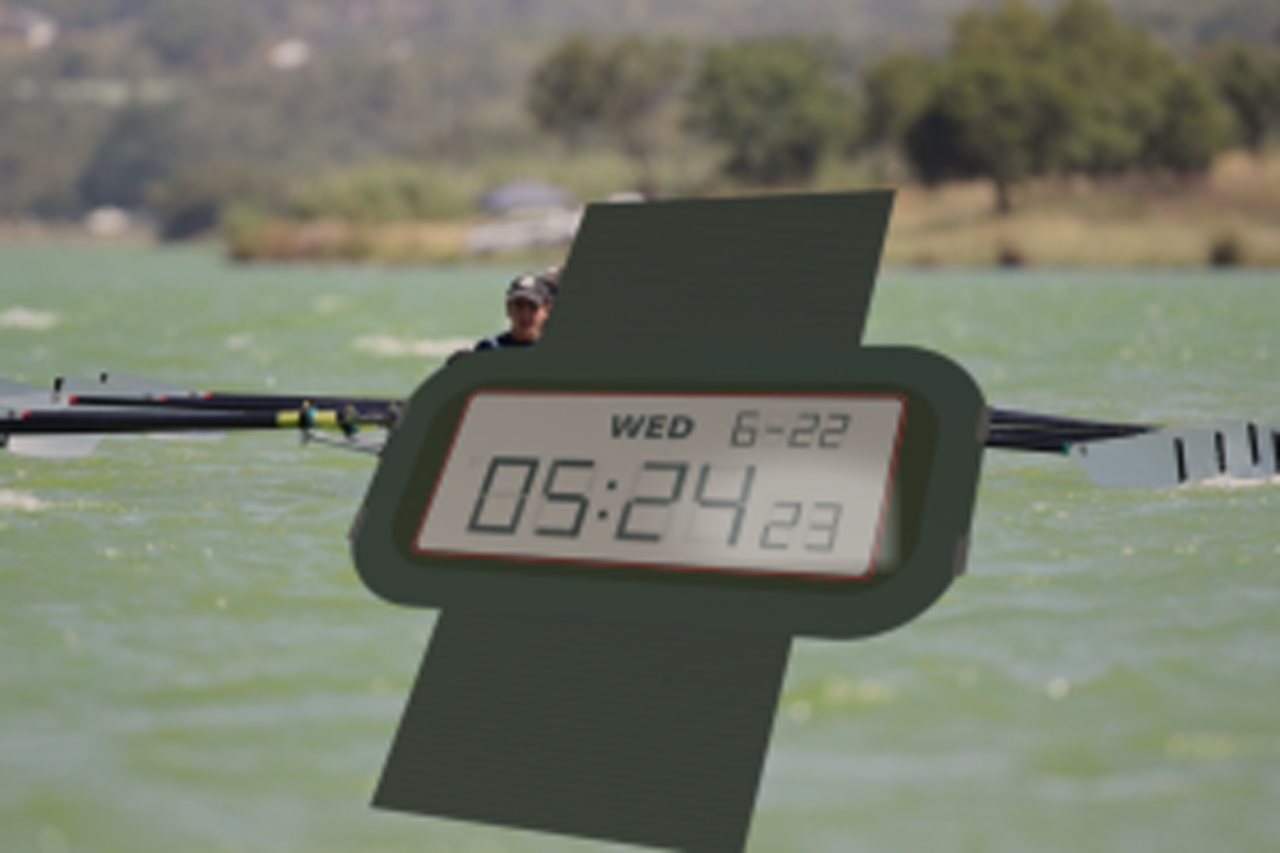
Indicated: 5 h 24 min 23 s
